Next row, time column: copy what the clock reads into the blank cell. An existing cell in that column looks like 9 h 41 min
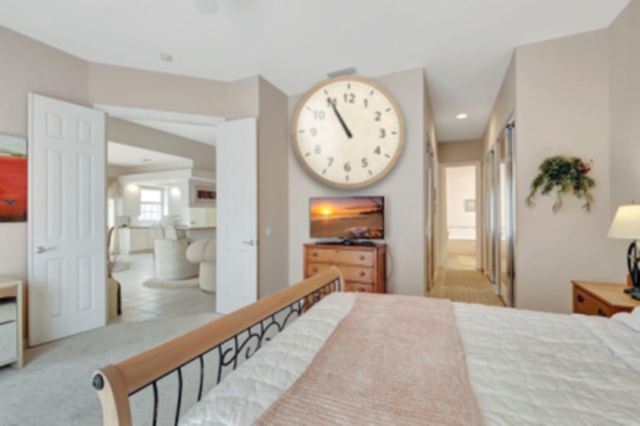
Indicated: 10 h 55 min
